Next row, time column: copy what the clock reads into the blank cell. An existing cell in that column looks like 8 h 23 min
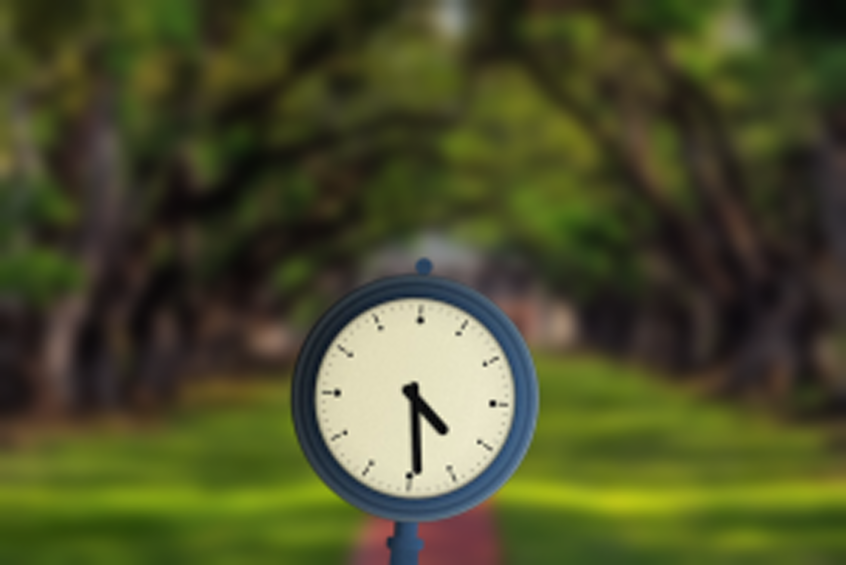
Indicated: 4 h 29 min
